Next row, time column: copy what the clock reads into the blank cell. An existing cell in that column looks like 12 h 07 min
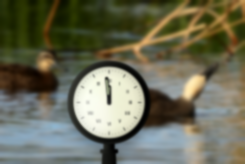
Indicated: 11 h 59 min
